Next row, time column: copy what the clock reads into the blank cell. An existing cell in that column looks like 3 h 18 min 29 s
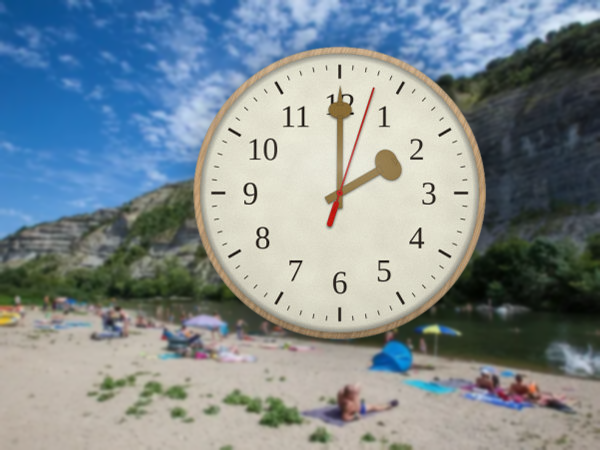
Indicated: 2 h 00 min 03 s
